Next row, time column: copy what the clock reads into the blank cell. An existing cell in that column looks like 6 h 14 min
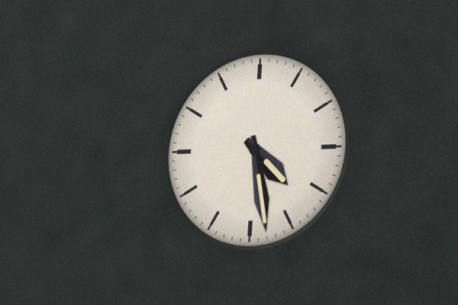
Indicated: 4 h 28 min
